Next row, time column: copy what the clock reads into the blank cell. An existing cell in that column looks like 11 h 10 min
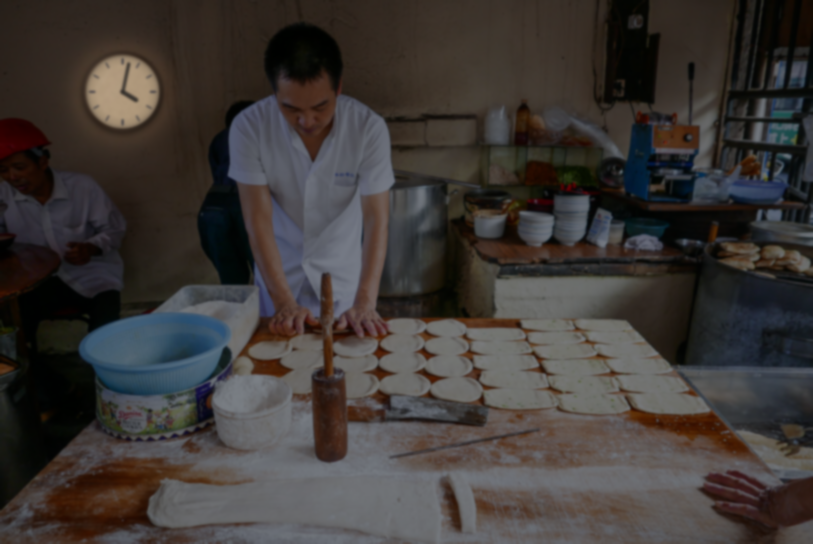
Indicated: 4 h 02 min
